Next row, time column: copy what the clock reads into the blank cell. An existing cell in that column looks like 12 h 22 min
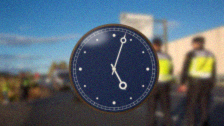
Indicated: 5 h 03 min
